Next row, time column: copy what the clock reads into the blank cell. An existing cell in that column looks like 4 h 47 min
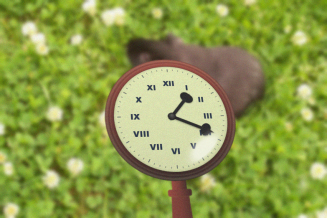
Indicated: 1 h 19 min
